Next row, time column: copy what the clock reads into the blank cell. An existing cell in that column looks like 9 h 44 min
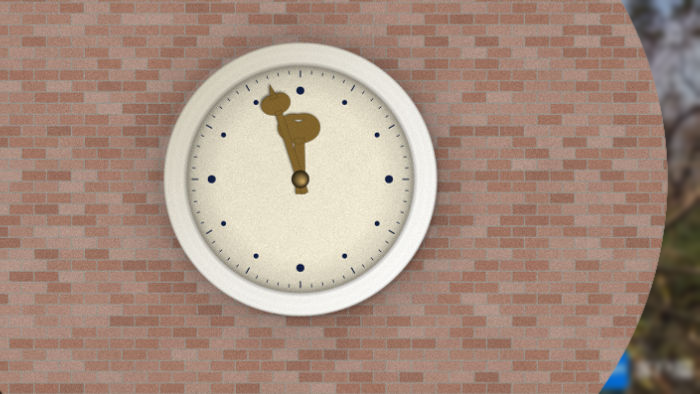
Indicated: 11 h 57 min
